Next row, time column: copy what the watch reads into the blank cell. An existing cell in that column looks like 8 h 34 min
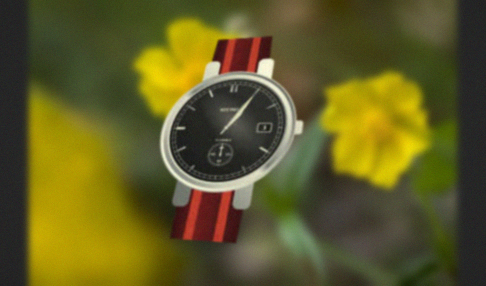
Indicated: 1 h 05 min
